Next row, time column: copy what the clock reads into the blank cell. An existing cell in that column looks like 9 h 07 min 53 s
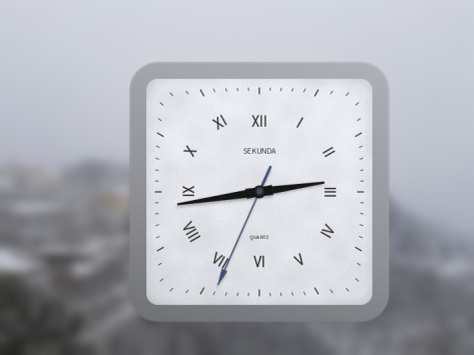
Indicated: 2 h 43 min 34 s
